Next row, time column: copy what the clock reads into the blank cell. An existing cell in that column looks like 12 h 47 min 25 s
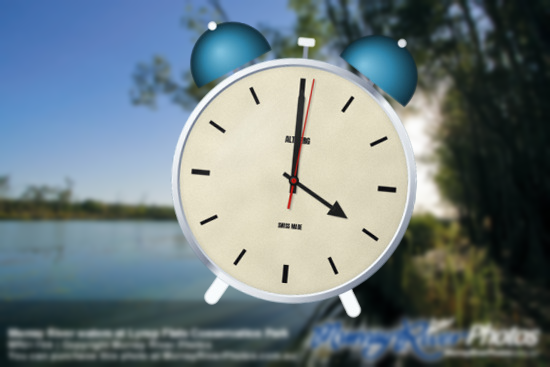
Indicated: 4 h 00 min 01 s
